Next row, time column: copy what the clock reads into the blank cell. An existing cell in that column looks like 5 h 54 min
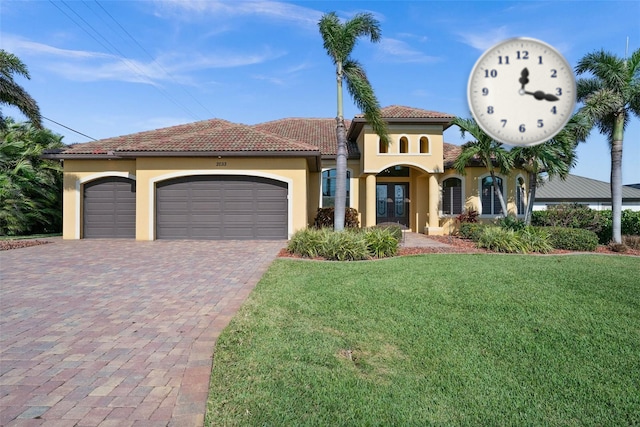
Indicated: 12 h 17 min
